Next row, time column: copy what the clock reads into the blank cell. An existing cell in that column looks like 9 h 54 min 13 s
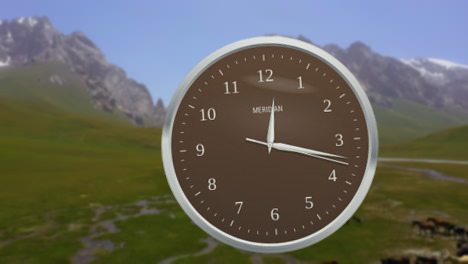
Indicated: 12 h 17 min 18 s
